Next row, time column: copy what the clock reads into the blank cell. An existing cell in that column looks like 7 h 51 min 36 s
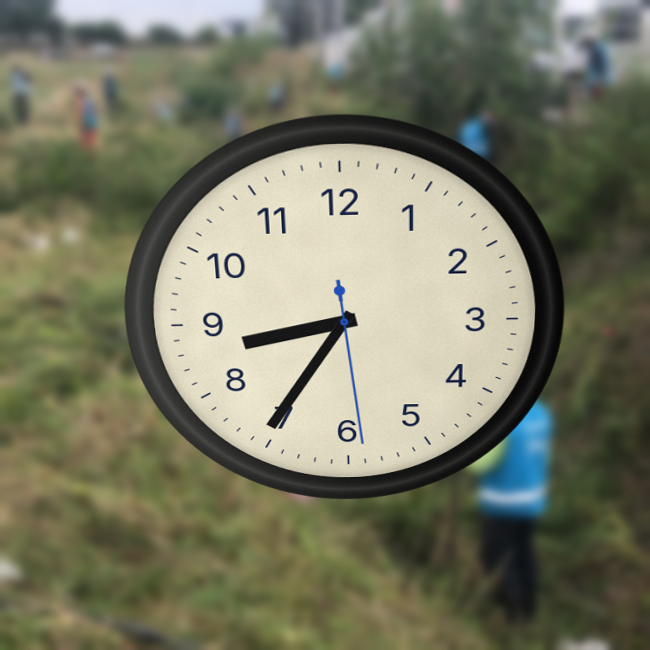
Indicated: 8 h 35 min 29 s
